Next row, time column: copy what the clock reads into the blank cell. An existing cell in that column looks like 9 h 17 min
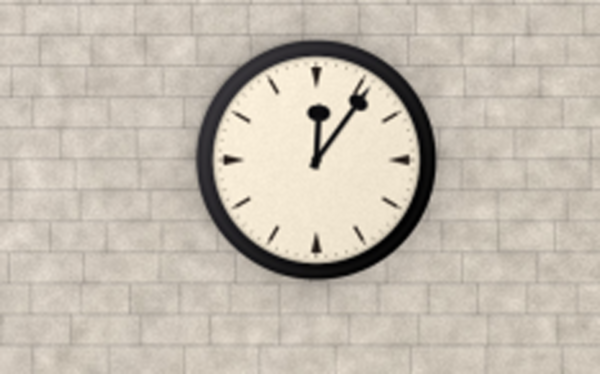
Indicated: 12 h 06 min
